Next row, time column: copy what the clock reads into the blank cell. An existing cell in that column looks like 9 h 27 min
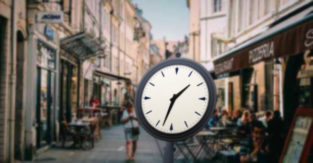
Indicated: 1 h 33 min
